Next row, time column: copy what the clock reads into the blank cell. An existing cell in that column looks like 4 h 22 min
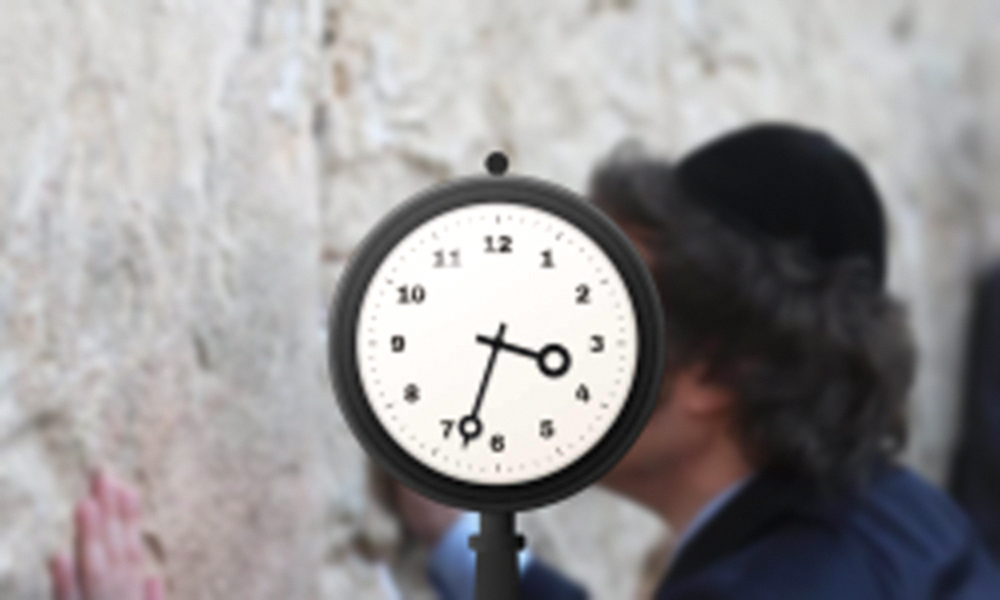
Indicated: 3 h 33 min
